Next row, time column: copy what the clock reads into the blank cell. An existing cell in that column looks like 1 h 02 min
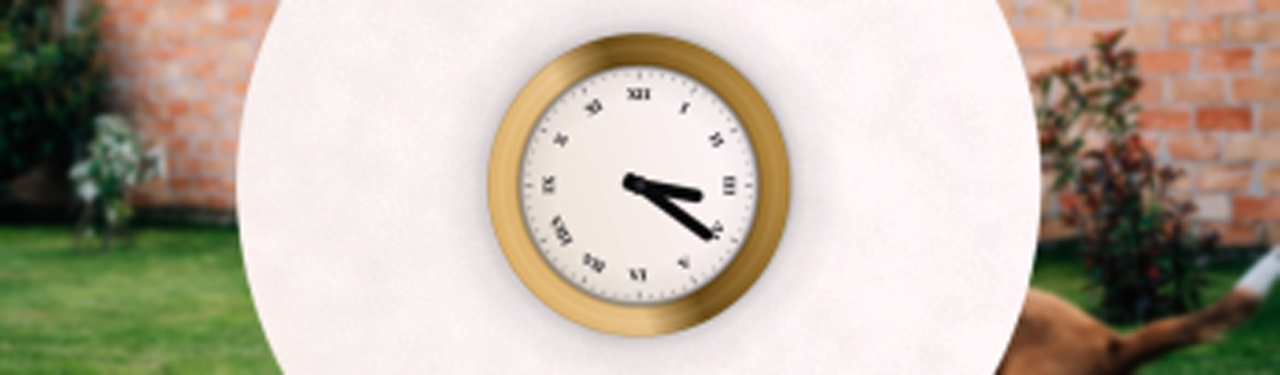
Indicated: 3 h 21 min
